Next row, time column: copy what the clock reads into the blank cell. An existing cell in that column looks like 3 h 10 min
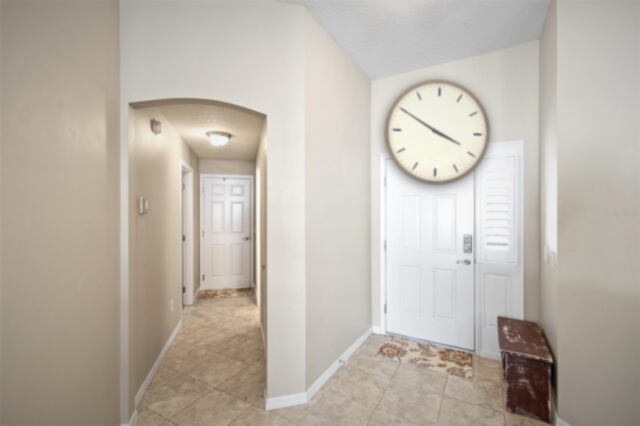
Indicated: 3 h 50 min
